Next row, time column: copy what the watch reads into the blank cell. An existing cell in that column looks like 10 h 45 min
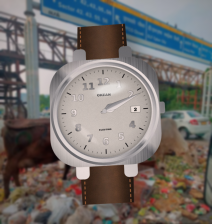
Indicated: 2 h 11 min
